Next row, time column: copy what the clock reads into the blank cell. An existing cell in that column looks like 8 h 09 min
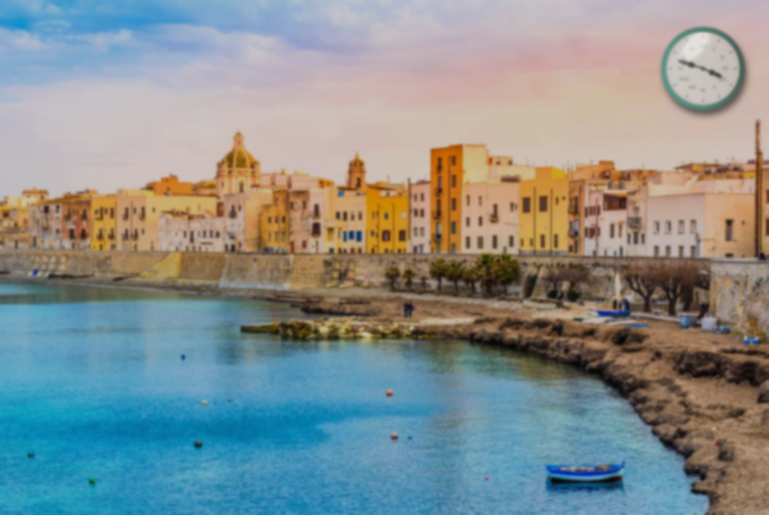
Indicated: 3 h 48 min
